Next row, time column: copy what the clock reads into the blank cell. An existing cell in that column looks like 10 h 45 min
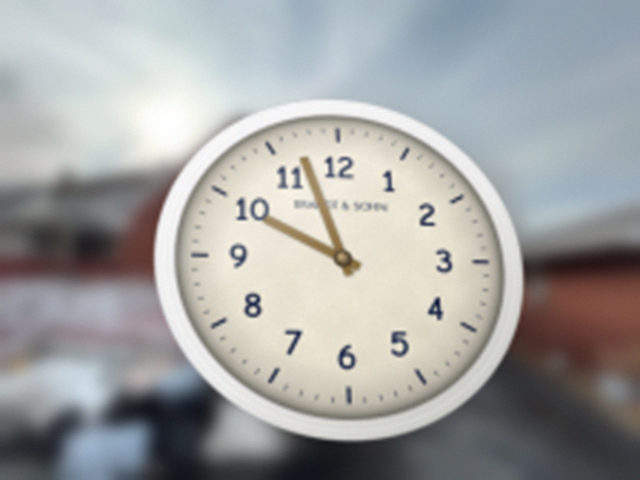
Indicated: 9 h 57 min
